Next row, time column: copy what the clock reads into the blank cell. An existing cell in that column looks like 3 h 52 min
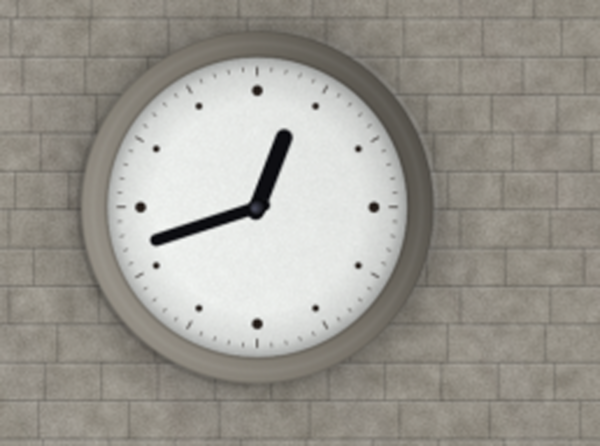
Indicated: 12 h 42 min
